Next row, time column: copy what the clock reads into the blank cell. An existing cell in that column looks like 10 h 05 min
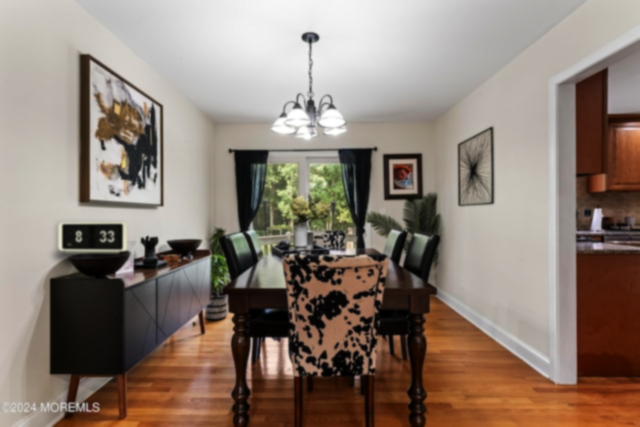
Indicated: 8 h 33 min
